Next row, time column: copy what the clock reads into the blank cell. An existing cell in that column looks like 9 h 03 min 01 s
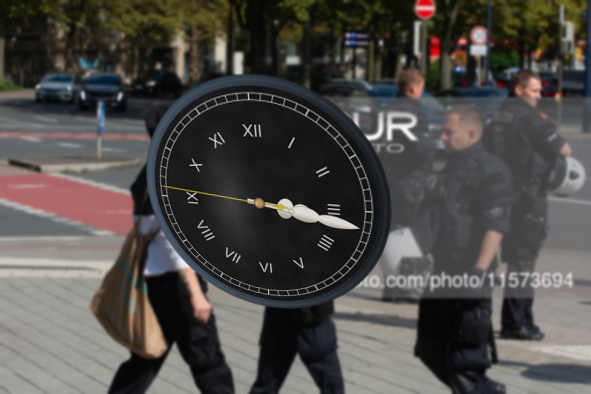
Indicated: 3 h 16 min 46 s
